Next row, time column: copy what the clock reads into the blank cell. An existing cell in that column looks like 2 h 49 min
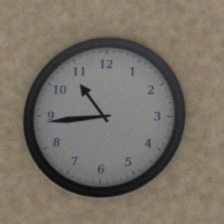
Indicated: 10 h 44 min
